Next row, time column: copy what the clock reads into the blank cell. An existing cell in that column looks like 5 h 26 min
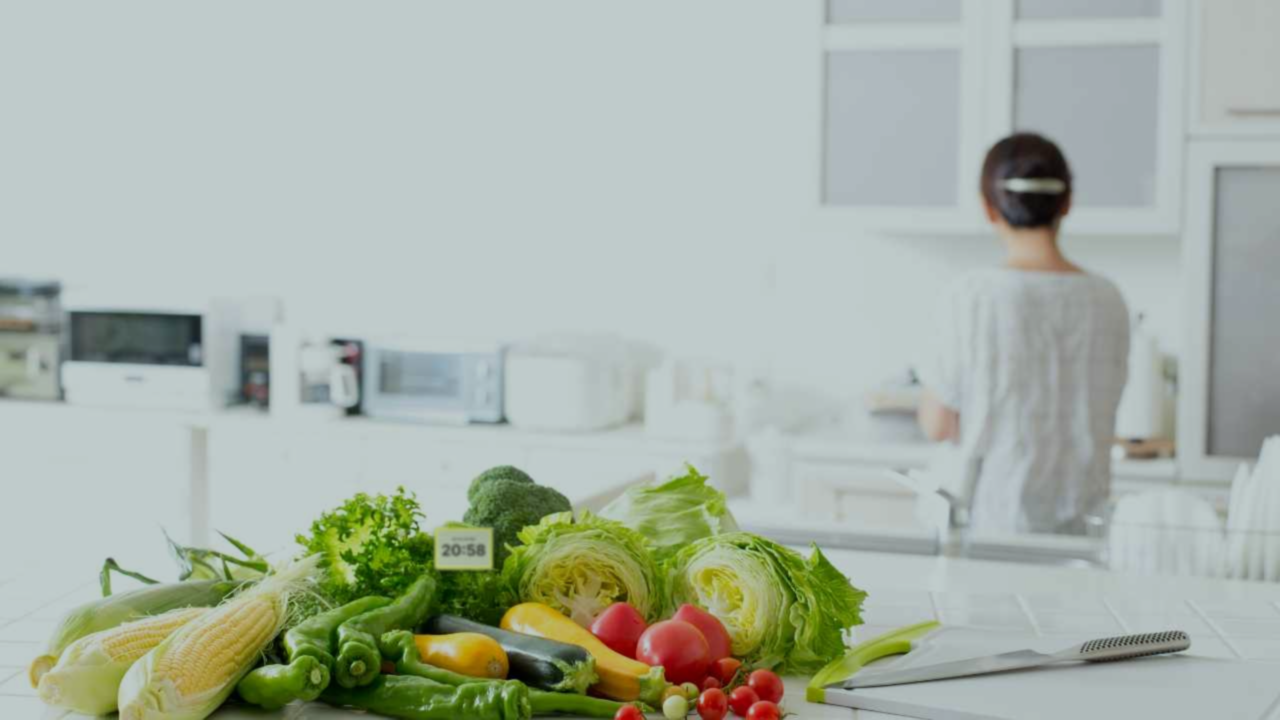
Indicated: 20 h 58 min
